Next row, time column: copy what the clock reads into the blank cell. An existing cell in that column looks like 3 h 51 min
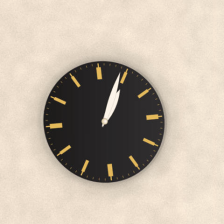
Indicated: 1 h 04 min
